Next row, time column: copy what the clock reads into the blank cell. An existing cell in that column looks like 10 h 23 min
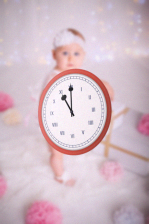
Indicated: 11 h 00 min
